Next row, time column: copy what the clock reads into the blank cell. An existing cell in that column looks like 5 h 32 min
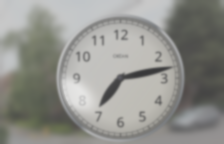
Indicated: 7 h 13 min
